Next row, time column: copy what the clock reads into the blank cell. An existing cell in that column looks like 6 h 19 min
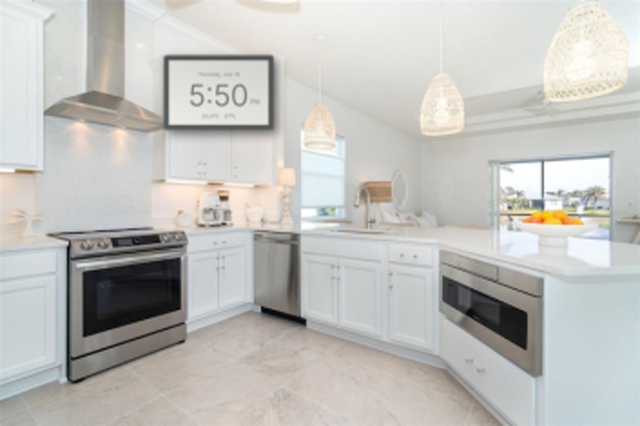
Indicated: 5 h 50 min
